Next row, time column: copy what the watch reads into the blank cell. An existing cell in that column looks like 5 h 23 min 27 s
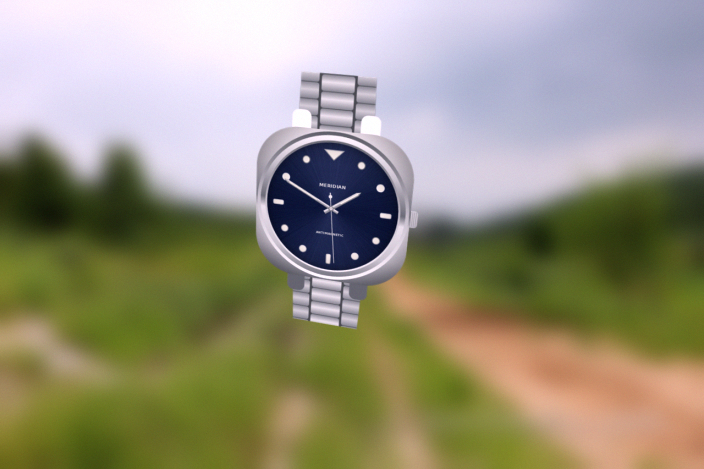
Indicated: 1 h 49 min 29 s
